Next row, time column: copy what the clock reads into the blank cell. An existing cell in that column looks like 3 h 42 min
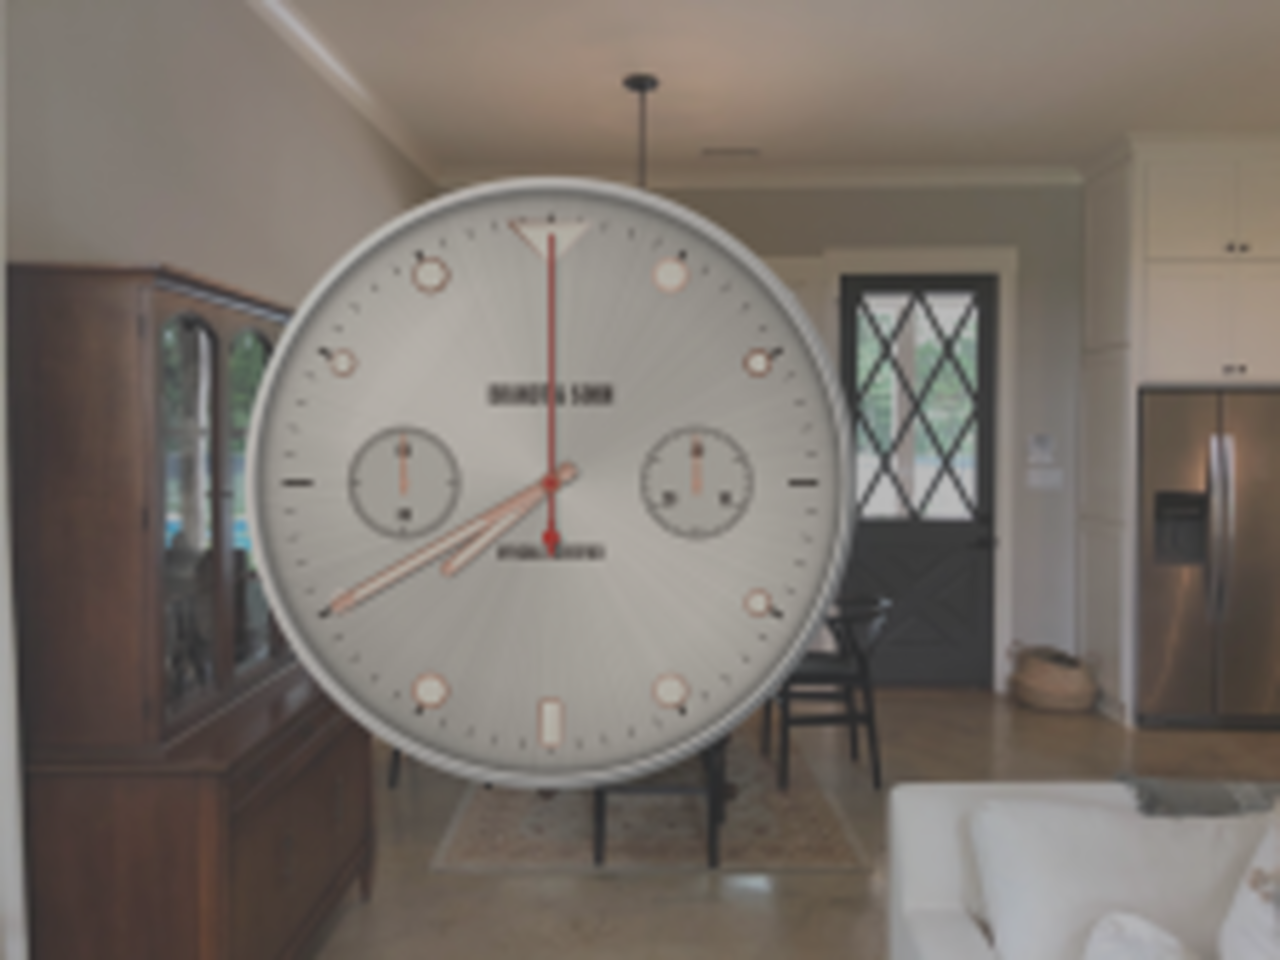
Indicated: 7 h 40 min
